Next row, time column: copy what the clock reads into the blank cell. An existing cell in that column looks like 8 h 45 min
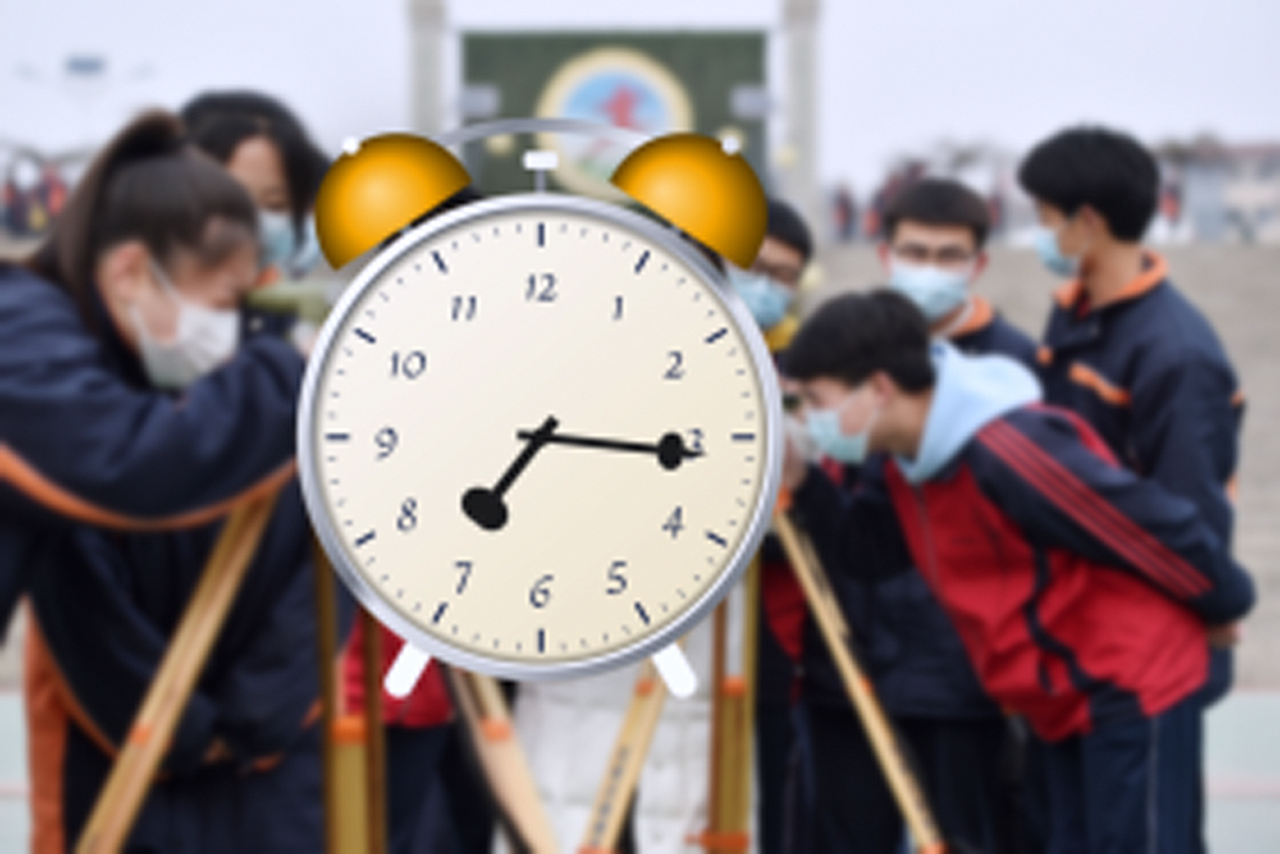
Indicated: 7 h 16 min
